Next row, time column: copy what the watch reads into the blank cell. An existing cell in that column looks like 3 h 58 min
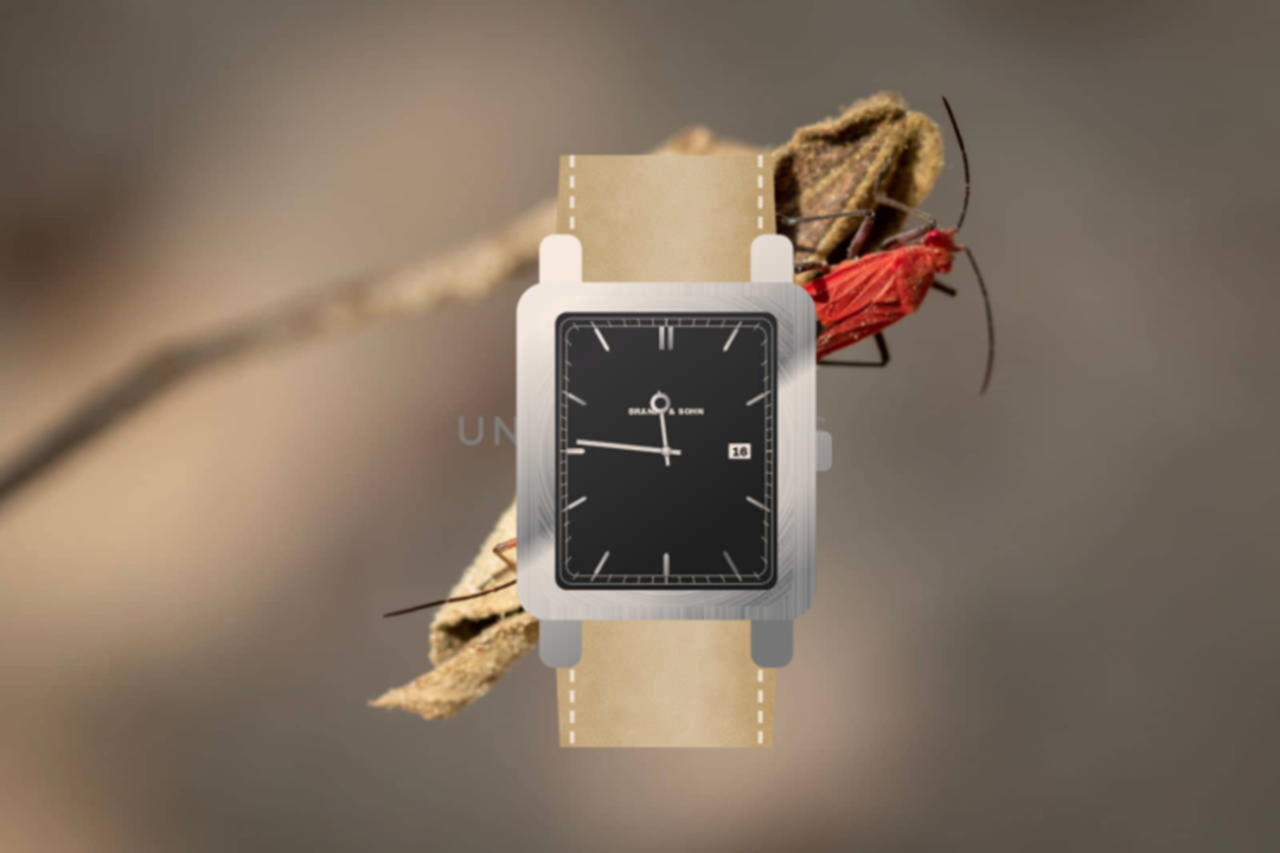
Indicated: 11 h 46 min
